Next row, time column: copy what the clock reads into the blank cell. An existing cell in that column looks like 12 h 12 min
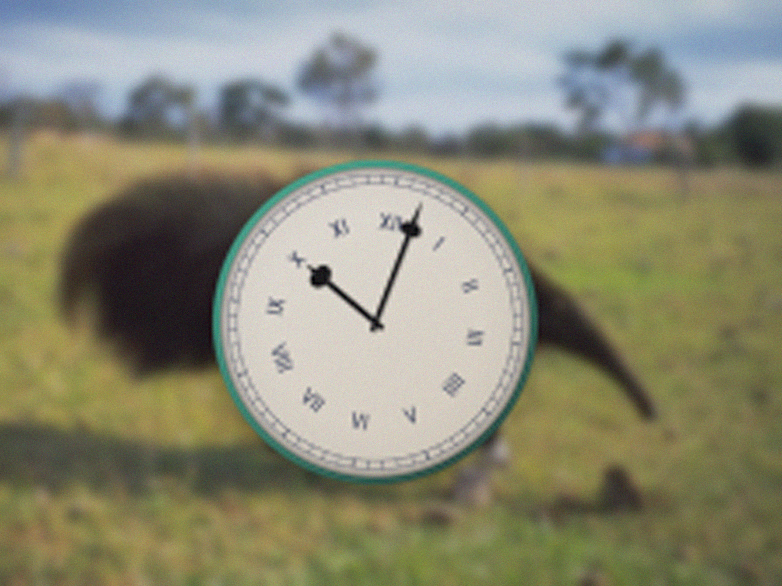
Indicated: 10 h 02 min
